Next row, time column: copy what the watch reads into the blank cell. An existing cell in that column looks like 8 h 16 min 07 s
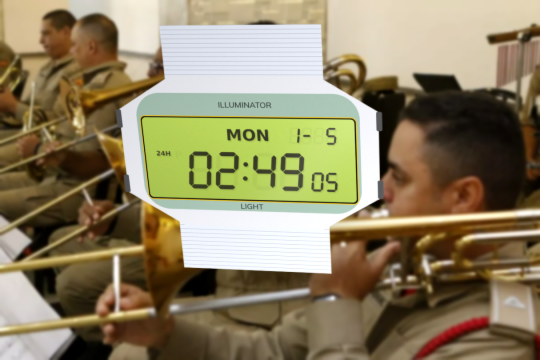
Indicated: 2 h 49 min 05 s
